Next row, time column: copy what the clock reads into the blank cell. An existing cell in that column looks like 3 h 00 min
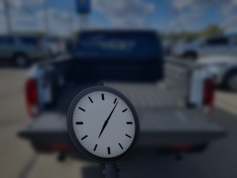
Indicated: 7 h 06 min
